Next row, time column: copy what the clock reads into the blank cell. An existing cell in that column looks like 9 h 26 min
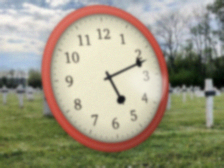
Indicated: 5 h 12 min
